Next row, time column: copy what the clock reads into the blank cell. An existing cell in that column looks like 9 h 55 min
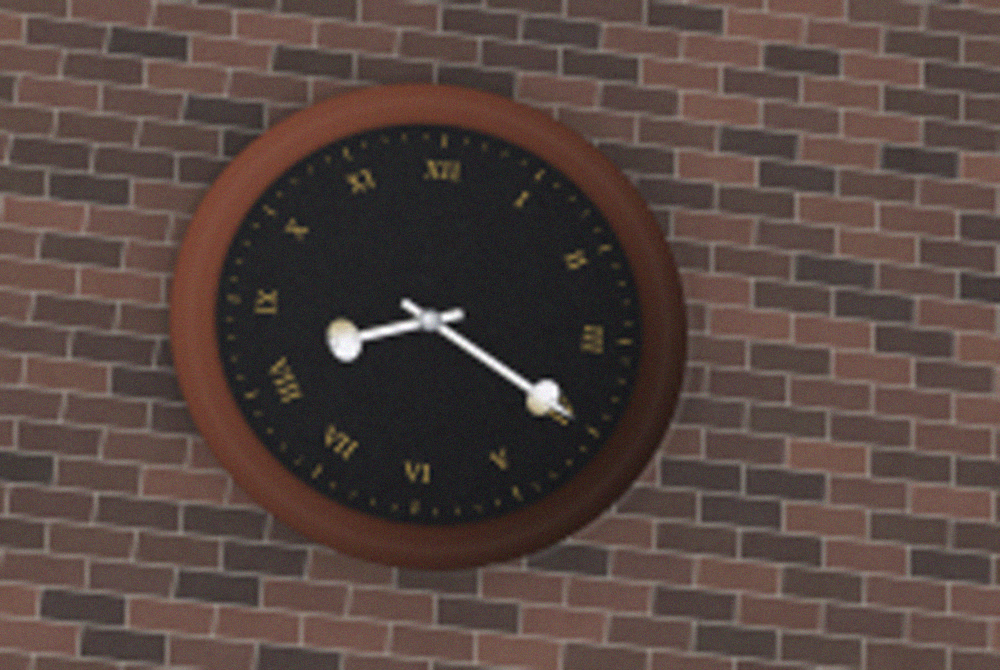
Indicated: 8 h 20 min
